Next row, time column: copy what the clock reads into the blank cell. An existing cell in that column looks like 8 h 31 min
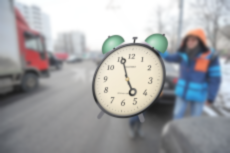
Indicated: 4 h 56 min
